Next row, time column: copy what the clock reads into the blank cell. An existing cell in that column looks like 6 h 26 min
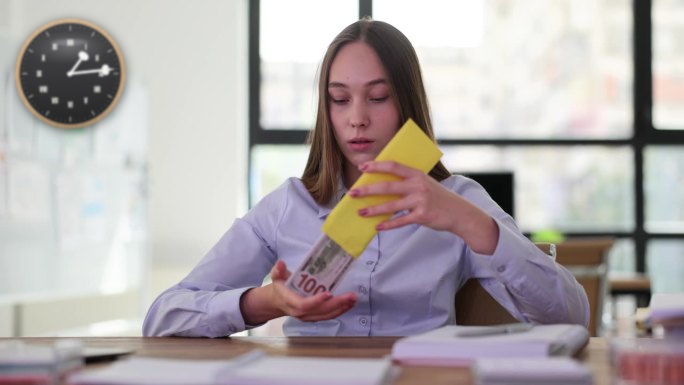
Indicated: 1 h 14 min
